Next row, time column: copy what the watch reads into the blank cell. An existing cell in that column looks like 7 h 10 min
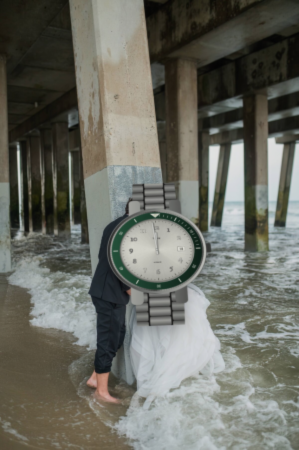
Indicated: 11 h 59 min
